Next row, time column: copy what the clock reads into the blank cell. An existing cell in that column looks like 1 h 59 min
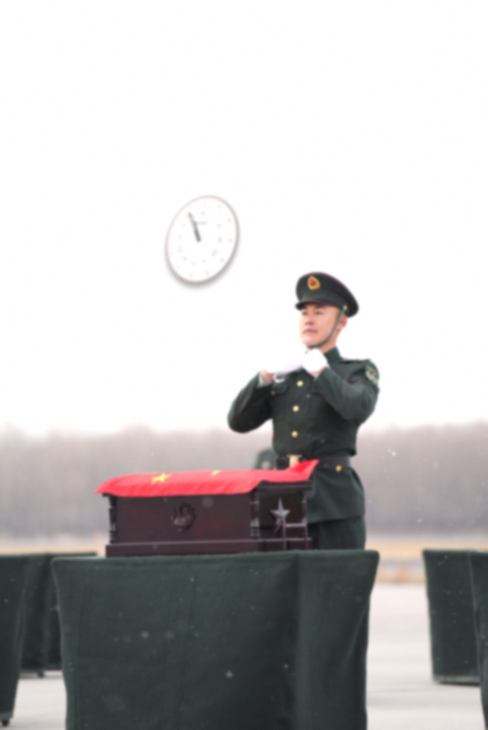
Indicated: 10 h 54 min
